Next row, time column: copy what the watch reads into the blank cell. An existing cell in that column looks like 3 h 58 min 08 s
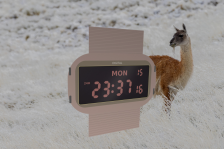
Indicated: 23 h 37 min 16 s
